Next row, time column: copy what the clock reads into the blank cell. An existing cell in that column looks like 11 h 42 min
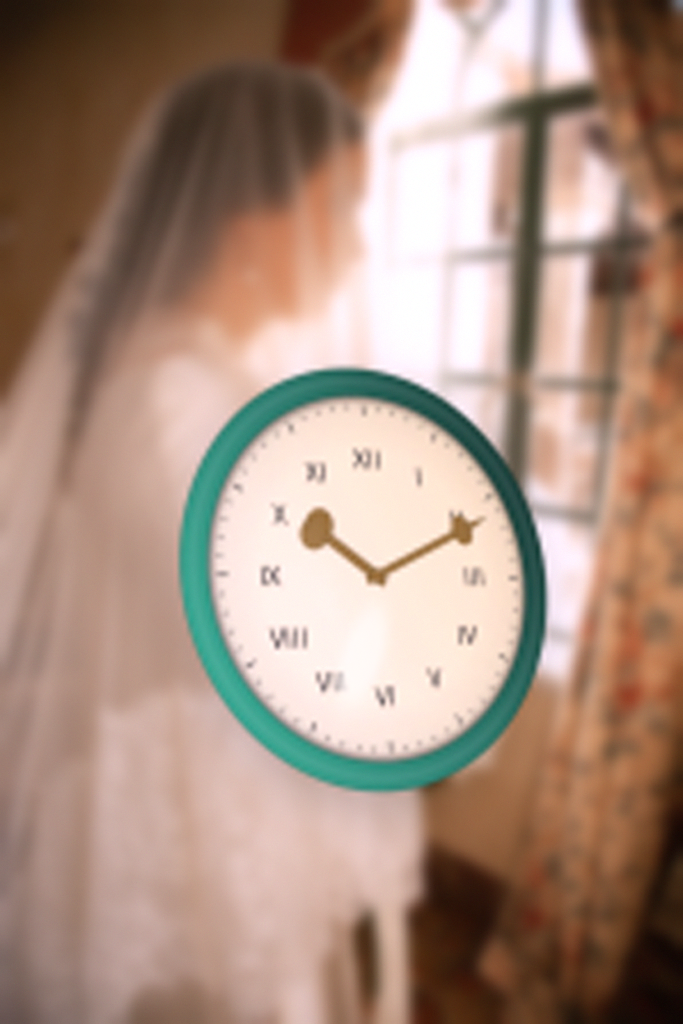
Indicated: 10 h 11 min
